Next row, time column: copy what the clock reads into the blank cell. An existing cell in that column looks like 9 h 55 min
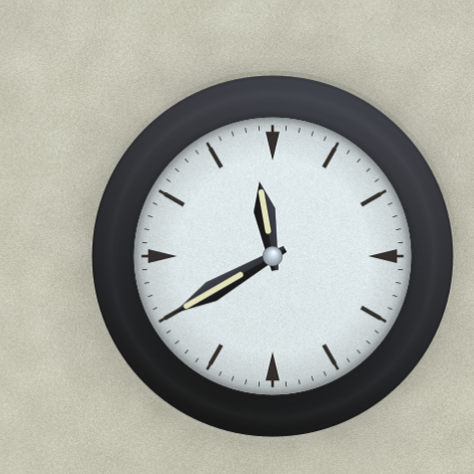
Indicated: 11 h 40 min
